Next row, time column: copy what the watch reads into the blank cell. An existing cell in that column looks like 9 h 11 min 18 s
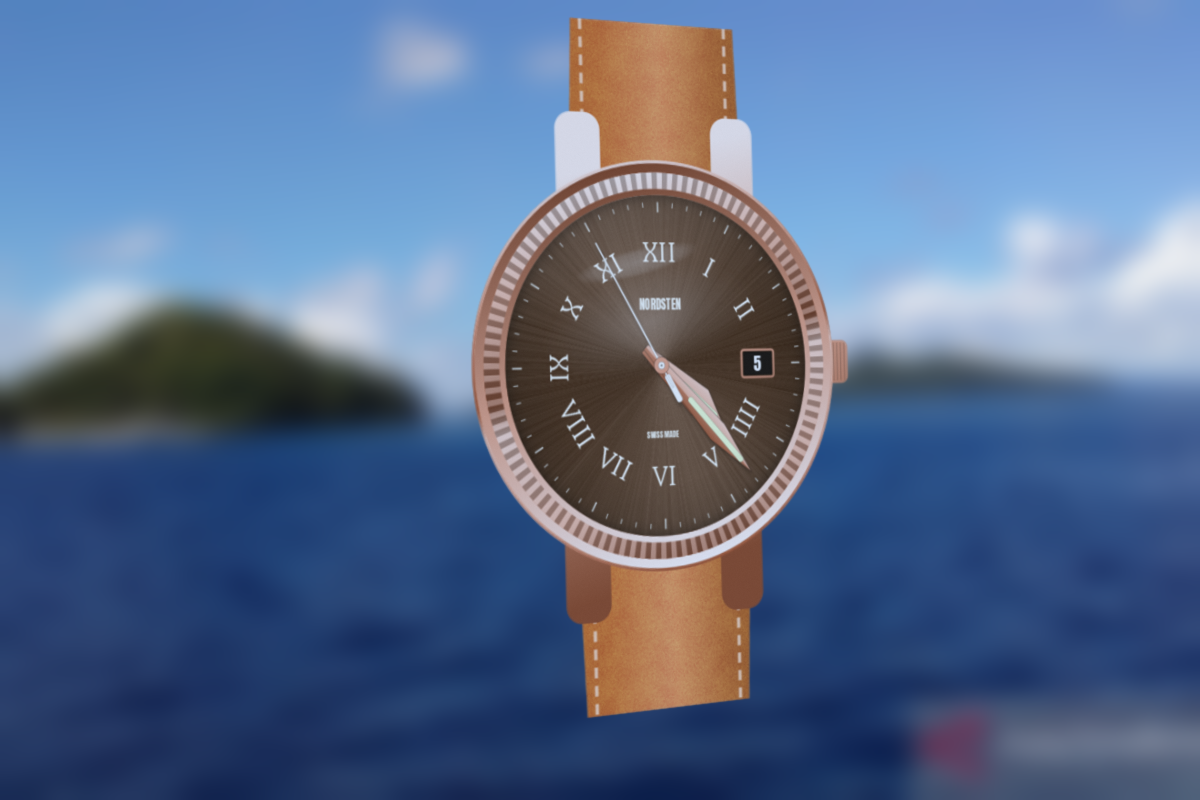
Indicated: 4 h 22 min 55 s
